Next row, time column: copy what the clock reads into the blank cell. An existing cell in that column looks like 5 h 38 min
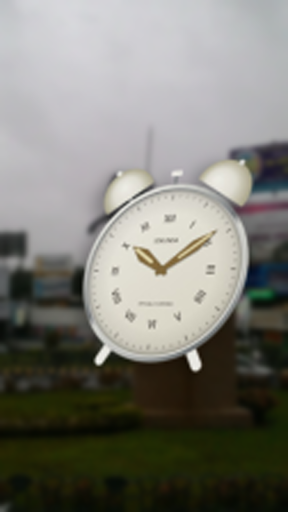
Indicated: 10 h 09 min
